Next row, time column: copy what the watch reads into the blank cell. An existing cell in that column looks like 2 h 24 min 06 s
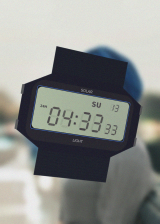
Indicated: 4 h 33 min 33 s
